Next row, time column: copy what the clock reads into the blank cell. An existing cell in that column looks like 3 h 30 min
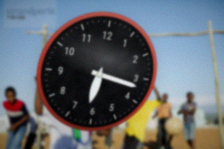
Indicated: 6 h 17 min
